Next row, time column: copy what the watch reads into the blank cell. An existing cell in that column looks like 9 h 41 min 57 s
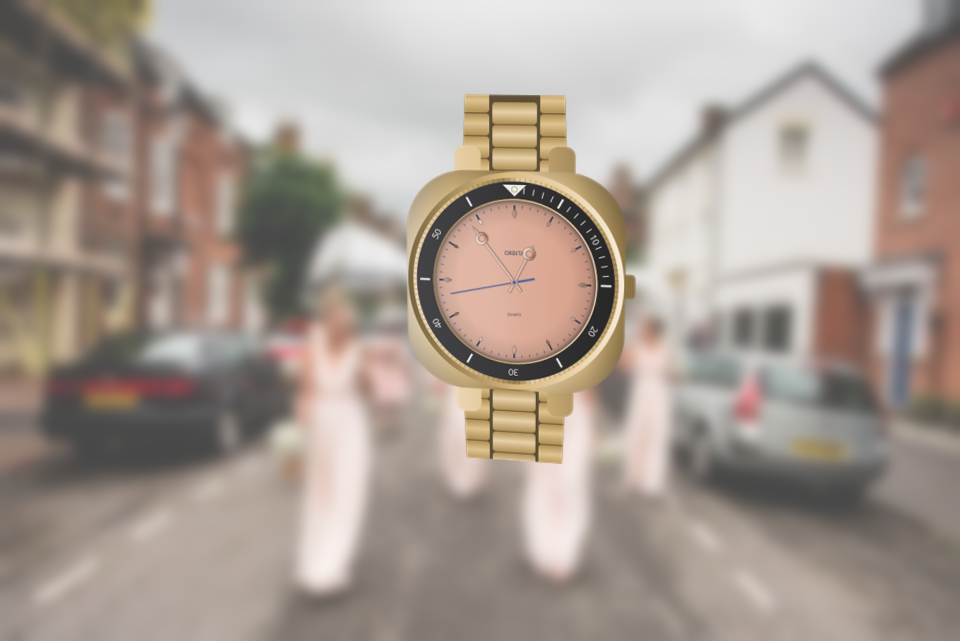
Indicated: 12 h 53 min 43 s
